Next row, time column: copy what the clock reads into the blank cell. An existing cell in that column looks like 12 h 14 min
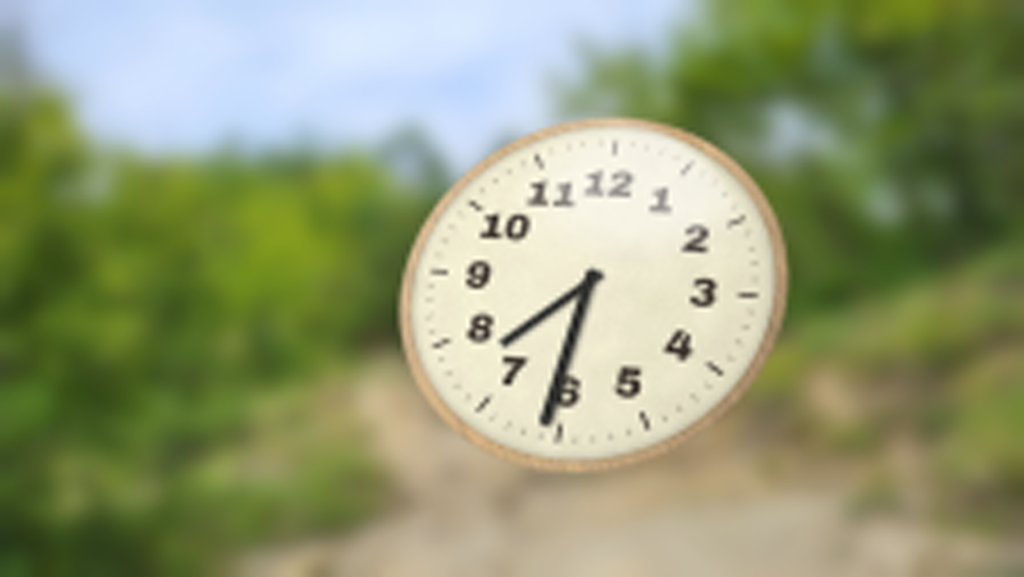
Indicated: 7 h 31 min
